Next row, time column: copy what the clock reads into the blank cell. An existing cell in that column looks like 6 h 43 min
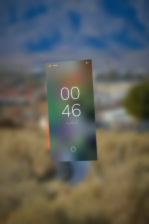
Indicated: 0 h 46 min
